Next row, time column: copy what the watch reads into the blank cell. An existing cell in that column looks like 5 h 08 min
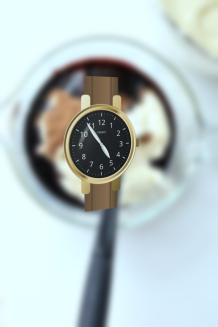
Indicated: 4 h 54 min
